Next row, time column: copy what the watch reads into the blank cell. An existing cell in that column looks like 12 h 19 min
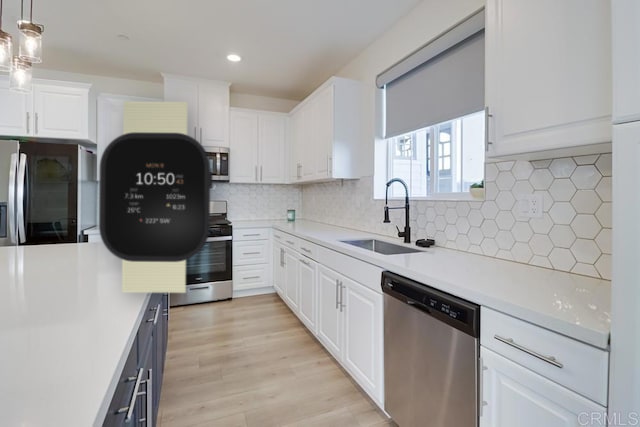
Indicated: 10 h 50 min
